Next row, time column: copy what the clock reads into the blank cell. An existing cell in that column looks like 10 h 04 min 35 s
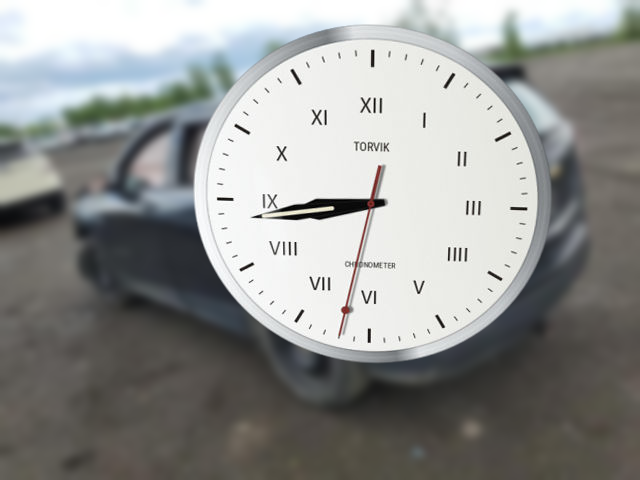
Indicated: 8 h 43 min 32 s
